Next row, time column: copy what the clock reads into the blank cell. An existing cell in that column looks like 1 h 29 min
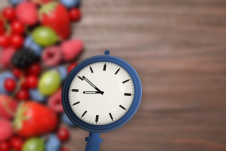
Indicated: 8 h 51 min
